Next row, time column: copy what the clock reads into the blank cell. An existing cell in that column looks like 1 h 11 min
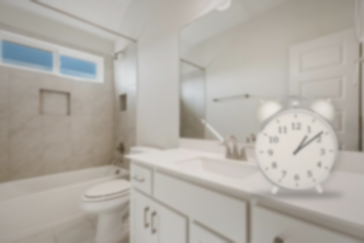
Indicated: 1 h 09 min
